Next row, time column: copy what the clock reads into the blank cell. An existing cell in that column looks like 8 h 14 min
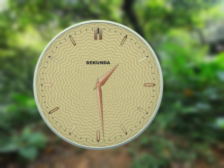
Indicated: 1 h 29 min
